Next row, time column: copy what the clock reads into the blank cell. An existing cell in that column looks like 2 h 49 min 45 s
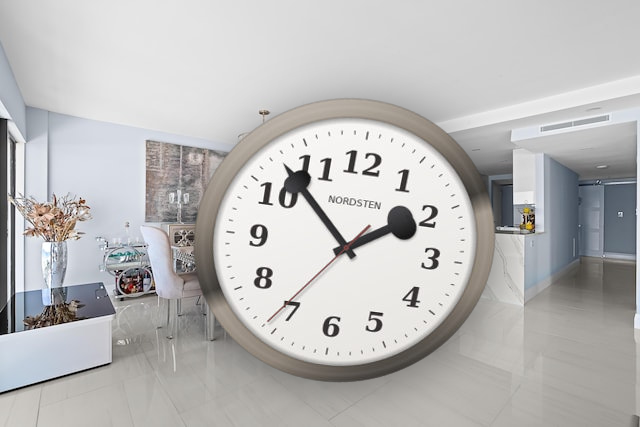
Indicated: 1 h 52 min 36 s
